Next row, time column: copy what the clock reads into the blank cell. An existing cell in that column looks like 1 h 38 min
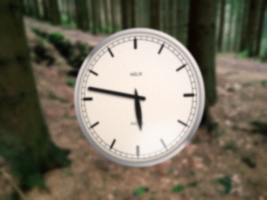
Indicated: 5 h 47 min
